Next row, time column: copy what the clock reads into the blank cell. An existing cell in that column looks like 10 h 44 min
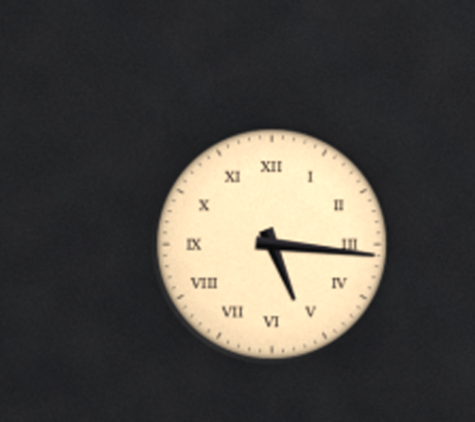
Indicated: 5 h 16 min
